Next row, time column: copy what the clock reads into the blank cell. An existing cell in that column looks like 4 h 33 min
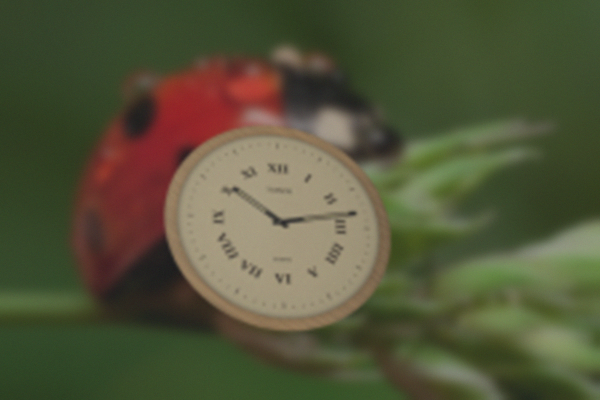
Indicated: 10 h 13 min
